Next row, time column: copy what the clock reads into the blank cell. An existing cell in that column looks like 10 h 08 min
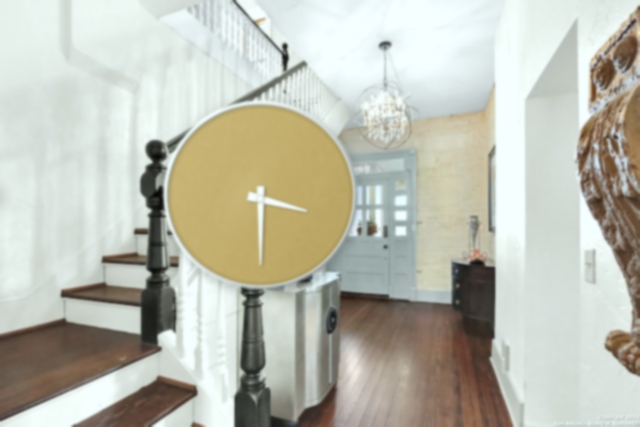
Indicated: 3 h 30 min
